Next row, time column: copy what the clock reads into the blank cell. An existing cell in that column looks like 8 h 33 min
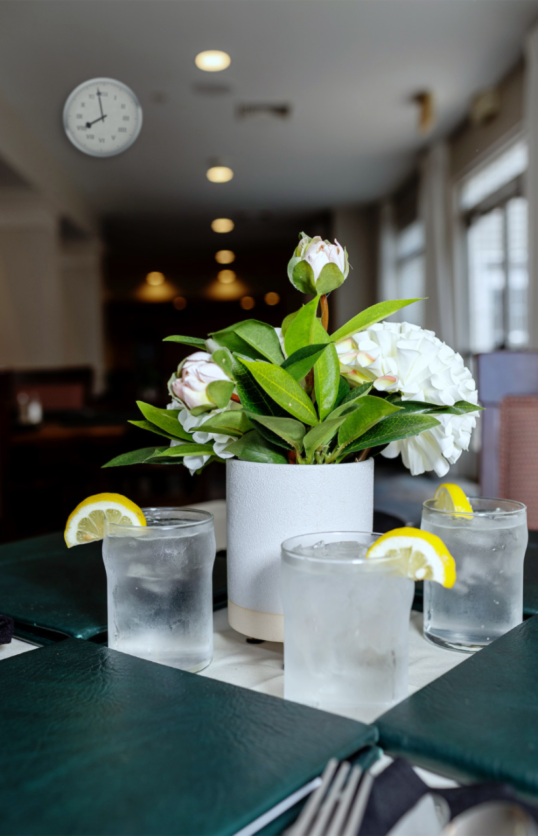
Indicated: 7 h 58 min
